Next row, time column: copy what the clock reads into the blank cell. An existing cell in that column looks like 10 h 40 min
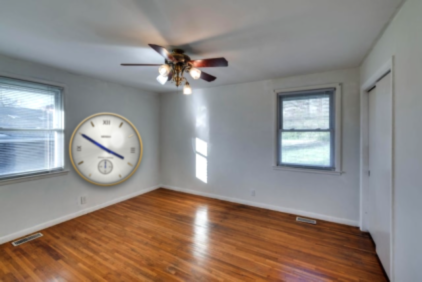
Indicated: 3 h 50 min
